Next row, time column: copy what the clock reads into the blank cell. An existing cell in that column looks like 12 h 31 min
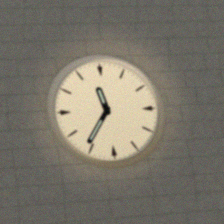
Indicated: 11 h 36 min
